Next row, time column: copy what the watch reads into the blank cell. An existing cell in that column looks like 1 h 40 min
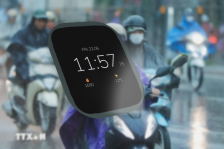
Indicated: 11 h 57 min
